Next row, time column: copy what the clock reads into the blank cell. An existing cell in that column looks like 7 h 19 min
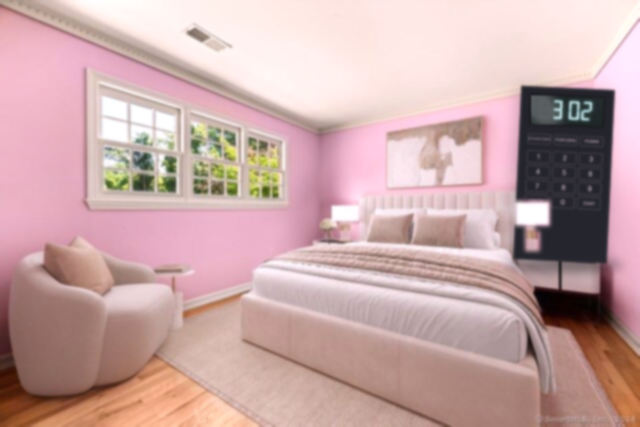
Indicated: 3 h 02 min
